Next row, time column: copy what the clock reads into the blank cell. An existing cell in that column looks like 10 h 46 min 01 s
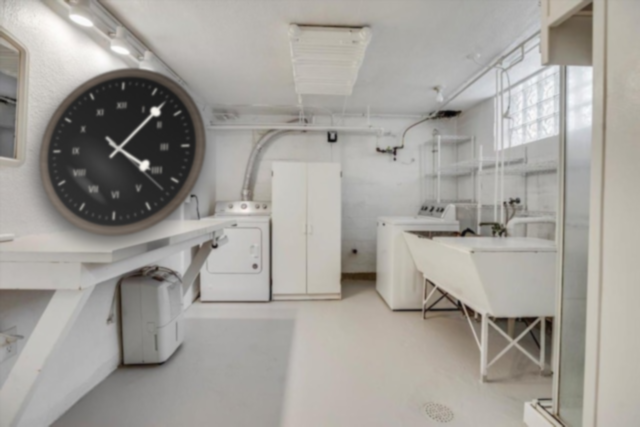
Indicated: 4 h 07 min 22 s
